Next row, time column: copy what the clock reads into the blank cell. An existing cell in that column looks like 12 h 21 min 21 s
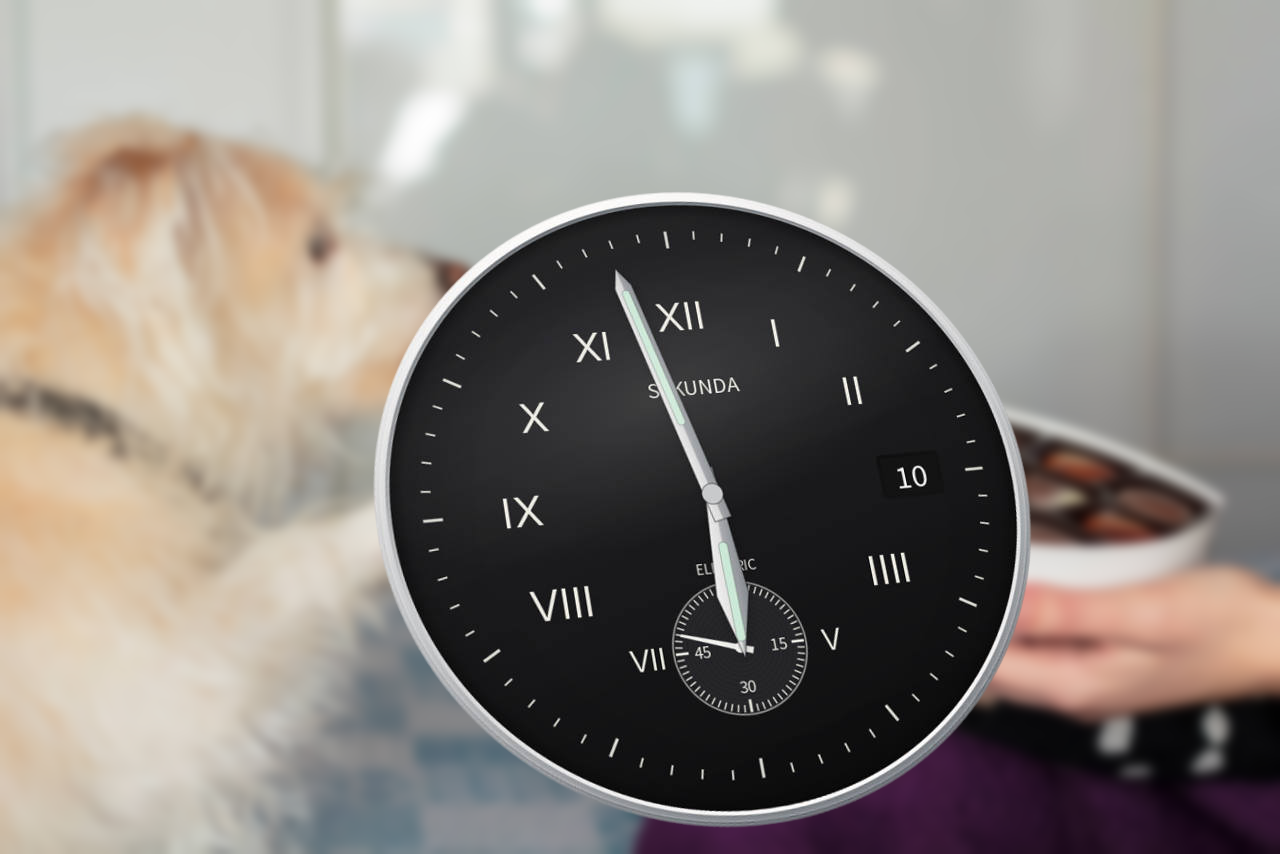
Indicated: 5 h 57 min 48 s
